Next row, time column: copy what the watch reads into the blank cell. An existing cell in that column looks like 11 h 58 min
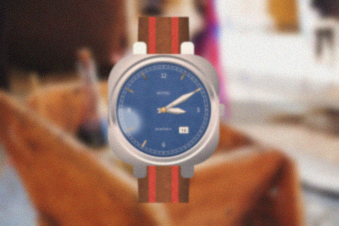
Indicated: 3 h 10 min
